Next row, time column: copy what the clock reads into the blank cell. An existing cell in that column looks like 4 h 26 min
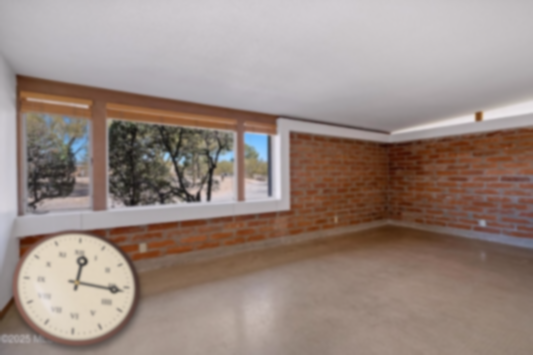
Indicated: 12 h 16 min
